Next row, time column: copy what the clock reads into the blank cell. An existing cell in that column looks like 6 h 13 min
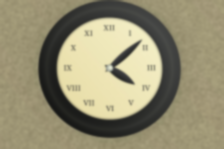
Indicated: 4 h 08 min
